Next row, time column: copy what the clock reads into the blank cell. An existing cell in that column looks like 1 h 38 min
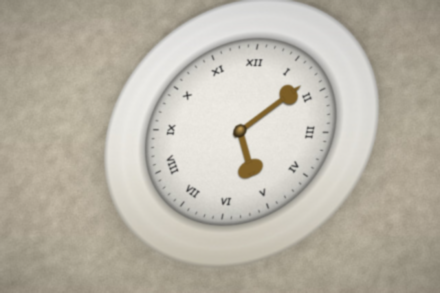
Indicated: 5 h 08 min
